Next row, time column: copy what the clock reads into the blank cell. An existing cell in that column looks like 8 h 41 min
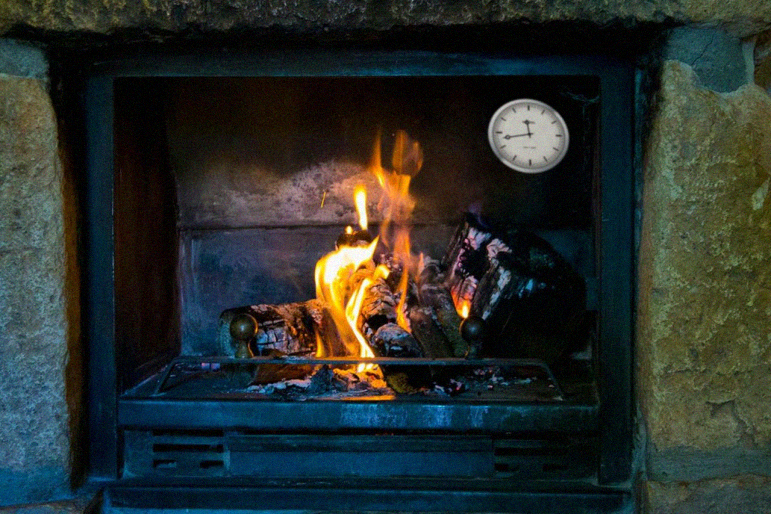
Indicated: 11 h 43 min
